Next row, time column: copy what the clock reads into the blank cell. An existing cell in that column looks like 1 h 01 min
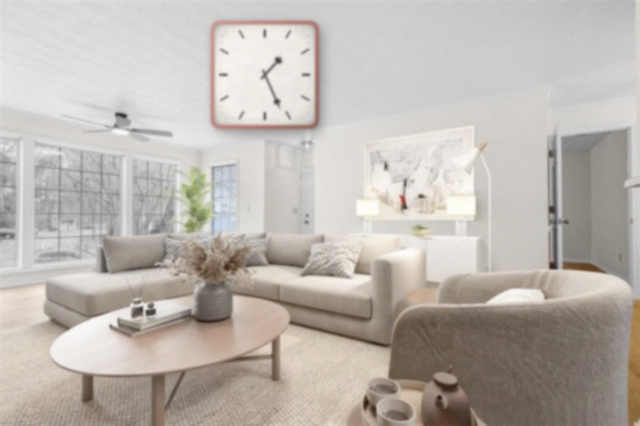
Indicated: 1 h 26 min
